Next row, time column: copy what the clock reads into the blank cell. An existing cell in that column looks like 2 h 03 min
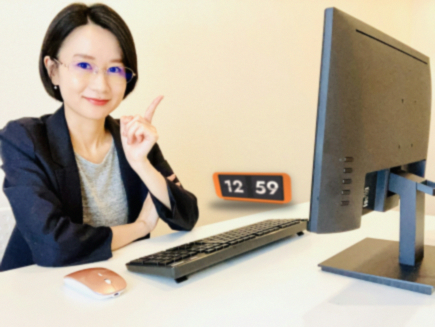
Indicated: 12 h 59 min
